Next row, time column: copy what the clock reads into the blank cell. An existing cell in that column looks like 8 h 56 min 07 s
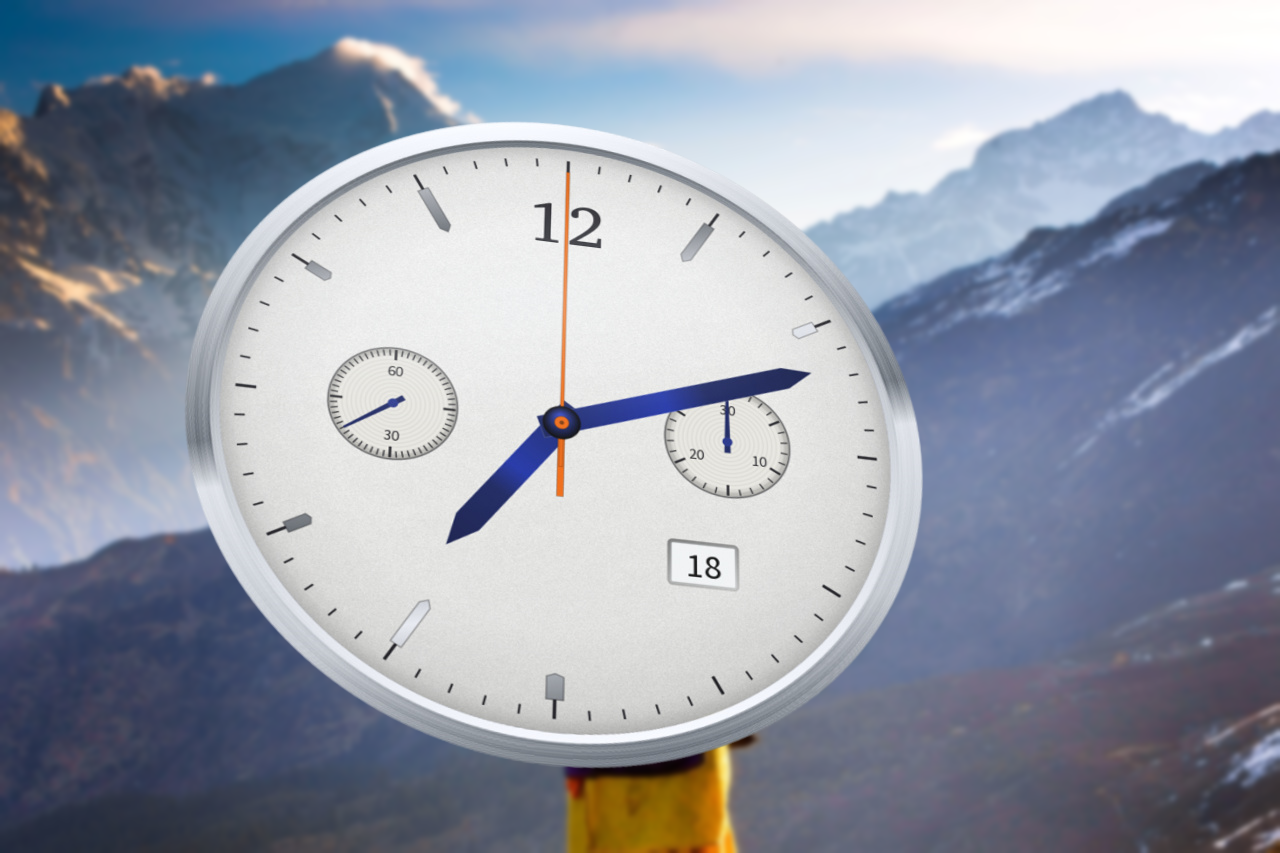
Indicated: 7 h 11 min 39 s
